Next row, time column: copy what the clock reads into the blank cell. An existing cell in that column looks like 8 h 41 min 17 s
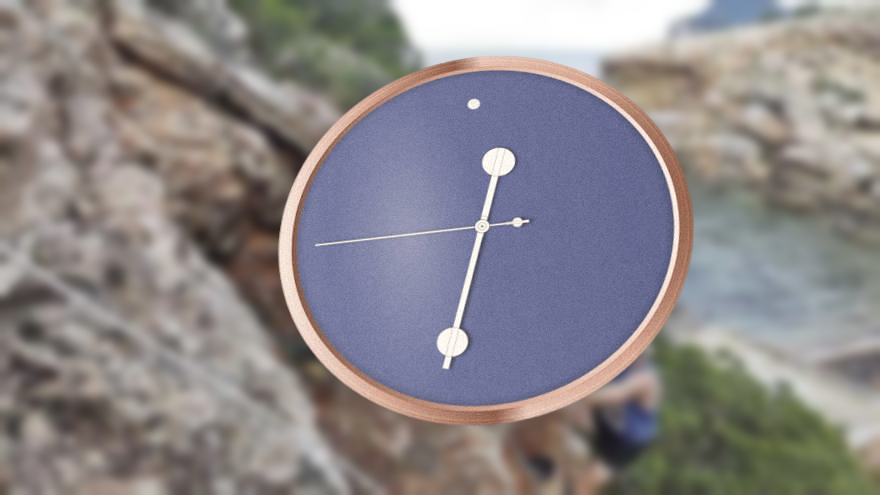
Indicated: 12 h 32 min 45 s
